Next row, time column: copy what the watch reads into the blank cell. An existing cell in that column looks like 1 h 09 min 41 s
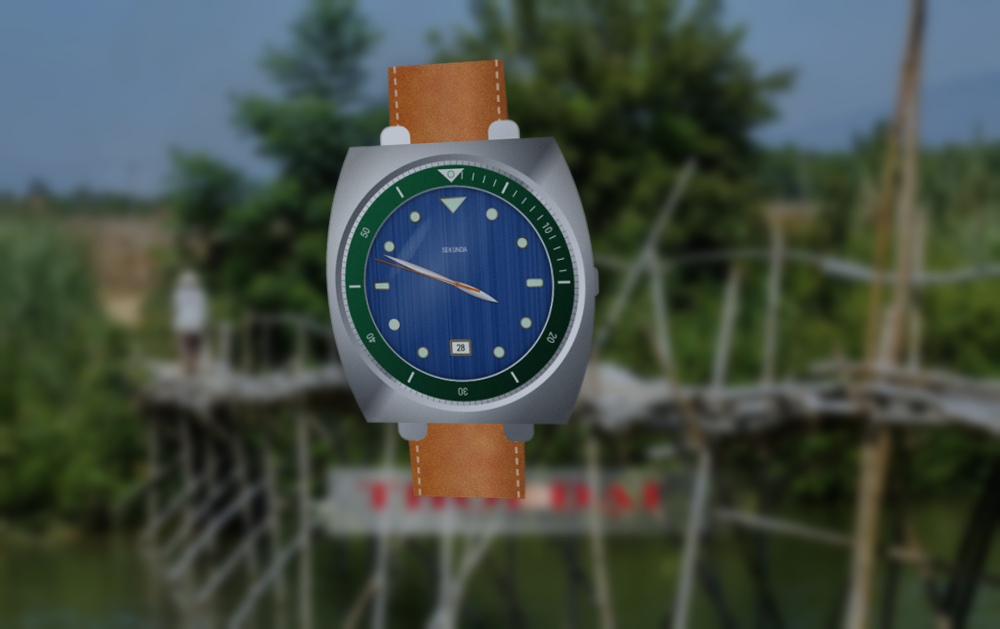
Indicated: 3 h 48 min 48 s
